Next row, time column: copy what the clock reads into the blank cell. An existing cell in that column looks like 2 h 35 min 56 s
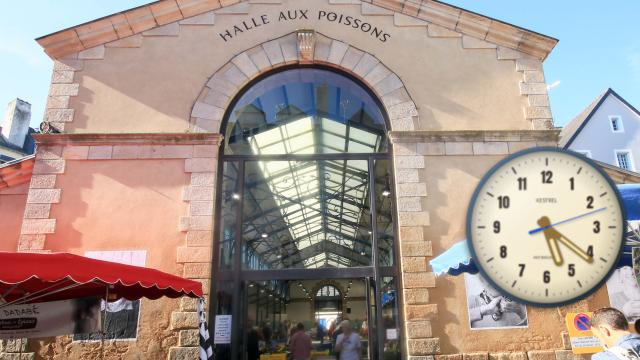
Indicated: 5 h 21 min 12 s
